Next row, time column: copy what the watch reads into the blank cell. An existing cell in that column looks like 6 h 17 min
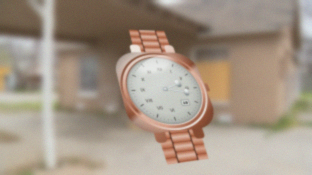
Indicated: 2 h 17 min
